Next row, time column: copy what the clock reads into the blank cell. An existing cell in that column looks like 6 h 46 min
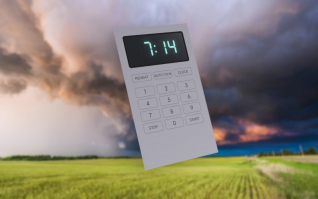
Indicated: 7 h 14 min
